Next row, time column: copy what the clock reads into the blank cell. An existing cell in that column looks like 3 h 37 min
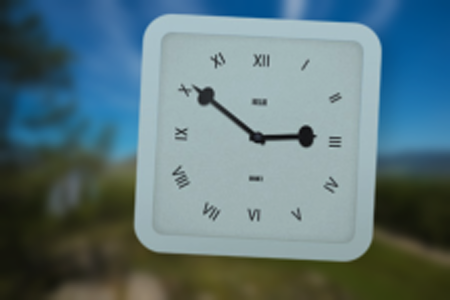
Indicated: 2 h 51 min
